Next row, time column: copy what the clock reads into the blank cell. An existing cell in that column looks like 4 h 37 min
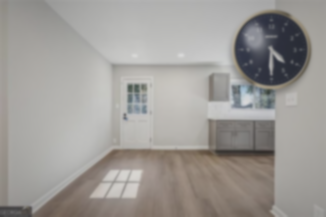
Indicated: 4 h 30 min
